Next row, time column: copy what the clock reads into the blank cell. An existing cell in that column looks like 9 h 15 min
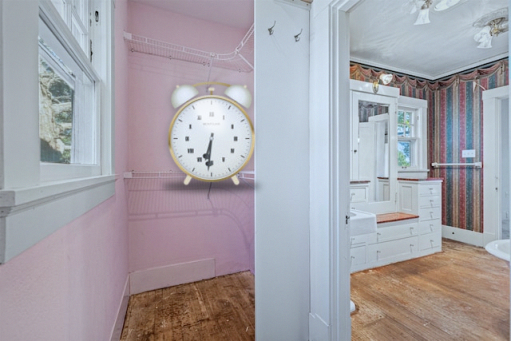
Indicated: 6 h 31 min
